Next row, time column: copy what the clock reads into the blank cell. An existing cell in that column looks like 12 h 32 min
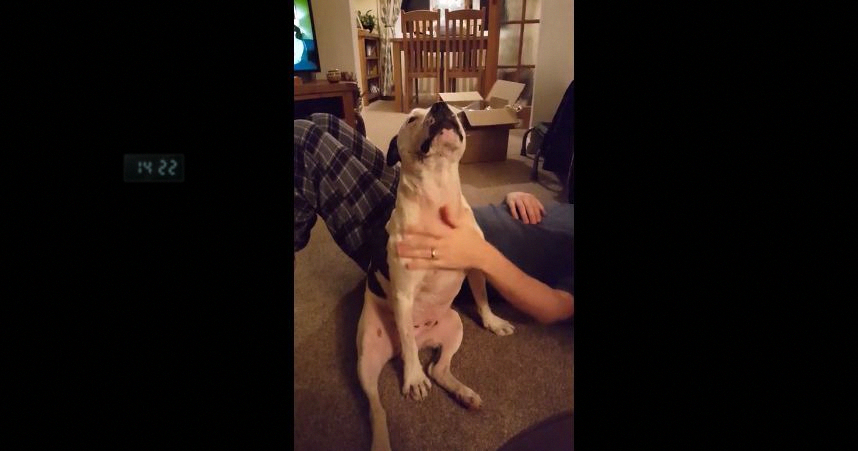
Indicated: 14 h 22 min
